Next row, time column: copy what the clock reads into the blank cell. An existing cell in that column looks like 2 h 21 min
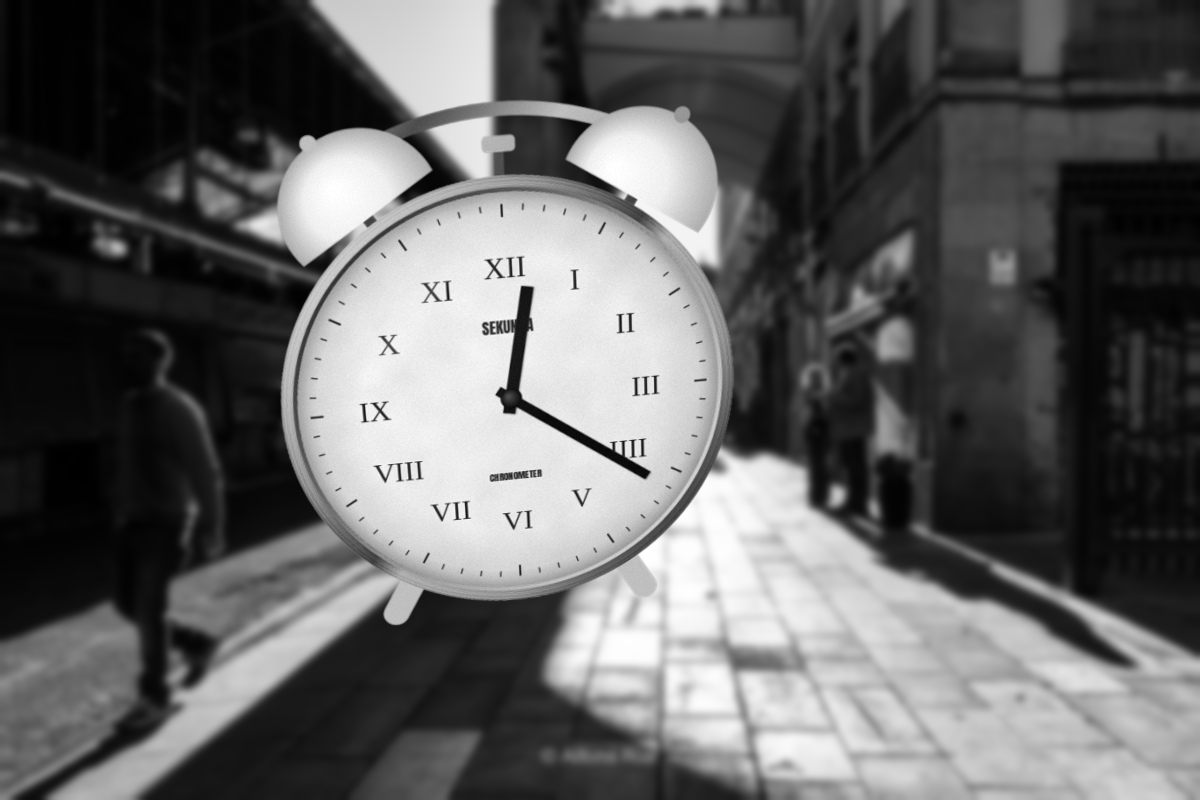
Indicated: 12 h 21 min
